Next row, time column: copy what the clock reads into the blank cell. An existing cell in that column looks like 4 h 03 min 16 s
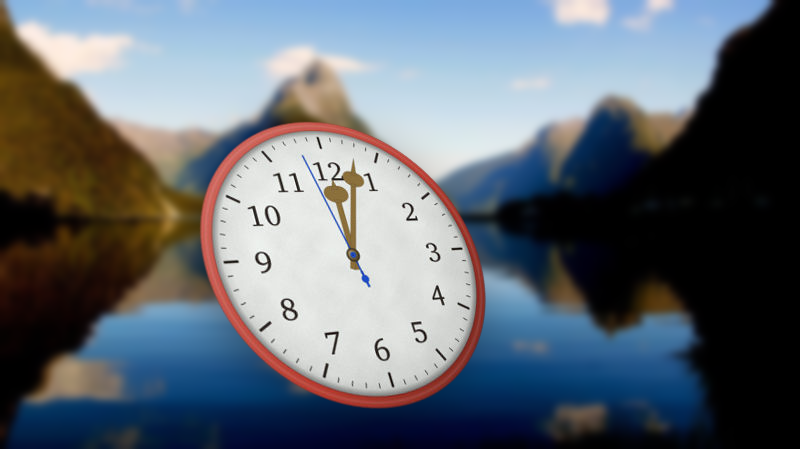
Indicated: 12 h 02 min 58 s
